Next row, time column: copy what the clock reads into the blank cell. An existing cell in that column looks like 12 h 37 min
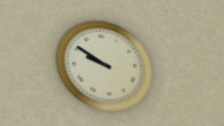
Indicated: 9 h 51 min
